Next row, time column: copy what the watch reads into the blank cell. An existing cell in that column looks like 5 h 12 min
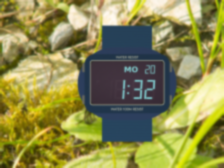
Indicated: 1 h 32 min
